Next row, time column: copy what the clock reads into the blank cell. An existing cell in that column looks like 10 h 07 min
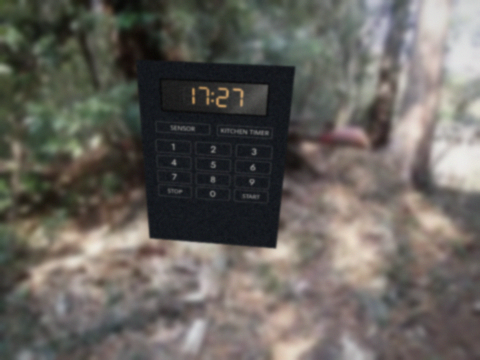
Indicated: 17 h 27 min
